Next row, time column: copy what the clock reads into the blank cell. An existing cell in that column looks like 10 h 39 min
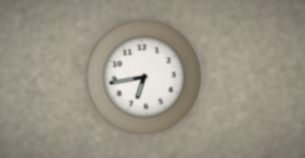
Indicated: 6 h 44 min
